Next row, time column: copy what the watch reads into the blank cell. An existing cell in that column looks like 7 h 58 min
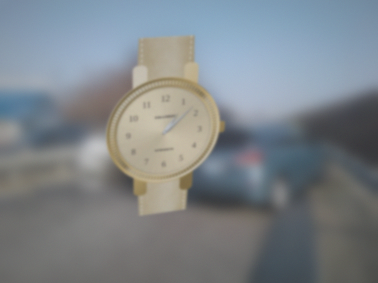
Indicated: 1 h 08 min
